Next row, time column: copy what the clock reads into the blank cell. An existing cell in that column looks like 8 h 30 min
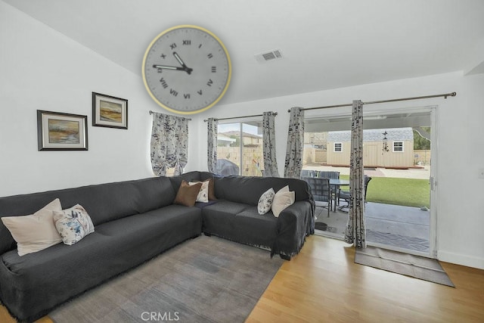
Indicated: 10 h 46 min
